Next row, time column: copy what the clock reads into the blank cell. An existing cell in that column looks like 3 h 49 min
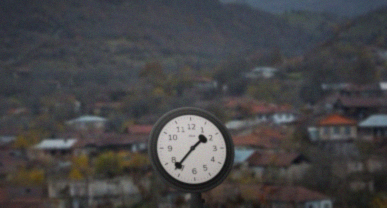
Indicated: 1 h 37 min
